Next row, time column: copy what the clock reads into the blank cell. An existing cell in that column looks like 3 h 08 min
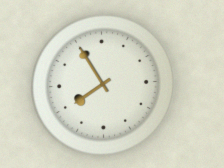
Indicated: 7 h 55 min
